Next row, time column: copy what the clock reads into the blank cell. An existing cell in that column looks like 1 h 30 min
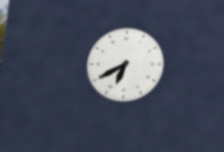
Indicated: 6 h 40 min
